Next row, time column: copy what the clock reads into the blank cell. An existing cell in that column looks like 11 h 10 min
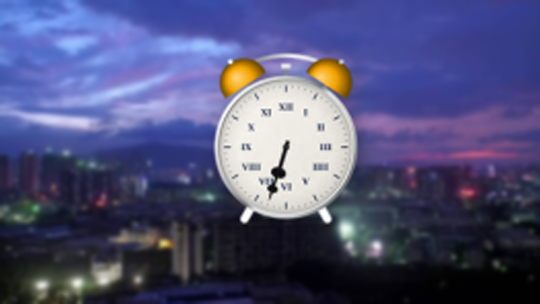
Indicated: 6 h 33 min
